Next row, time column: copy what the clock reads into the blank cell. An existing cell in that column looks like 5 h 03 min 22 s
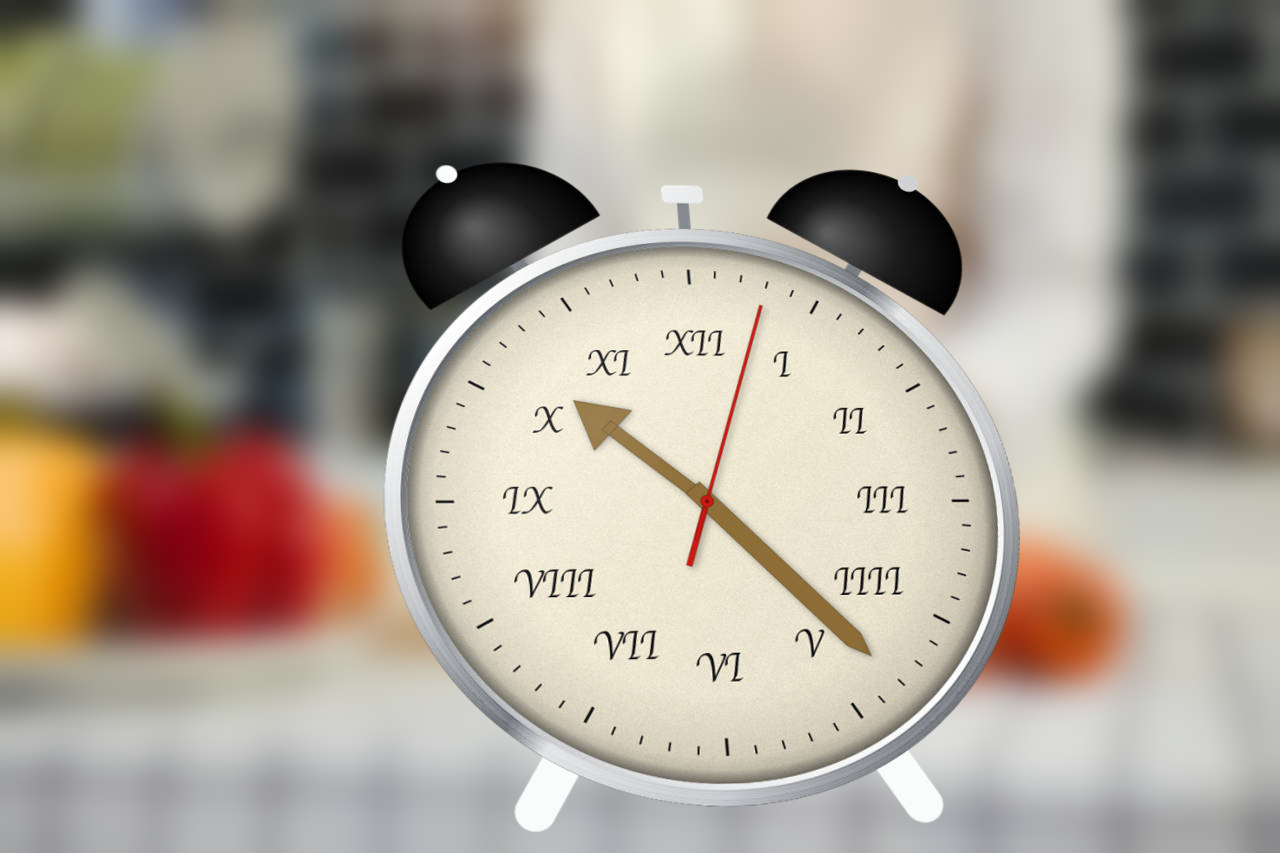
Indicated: 10 h 23 min 03 s
